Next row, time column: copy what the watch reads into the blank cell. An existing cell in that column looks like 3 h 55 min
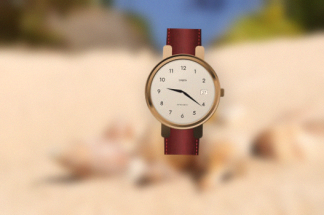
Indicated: 9 h 21 min
